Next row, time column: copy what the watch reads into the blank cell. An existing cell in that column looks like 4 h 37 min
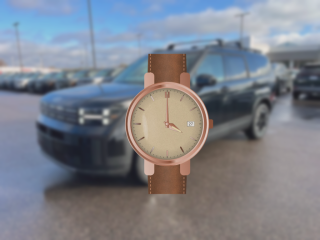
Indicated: 4 h 00 min
